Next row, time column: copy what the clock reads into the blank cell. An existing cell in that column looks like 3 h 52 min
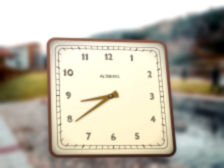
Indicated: 8 h 39 min
